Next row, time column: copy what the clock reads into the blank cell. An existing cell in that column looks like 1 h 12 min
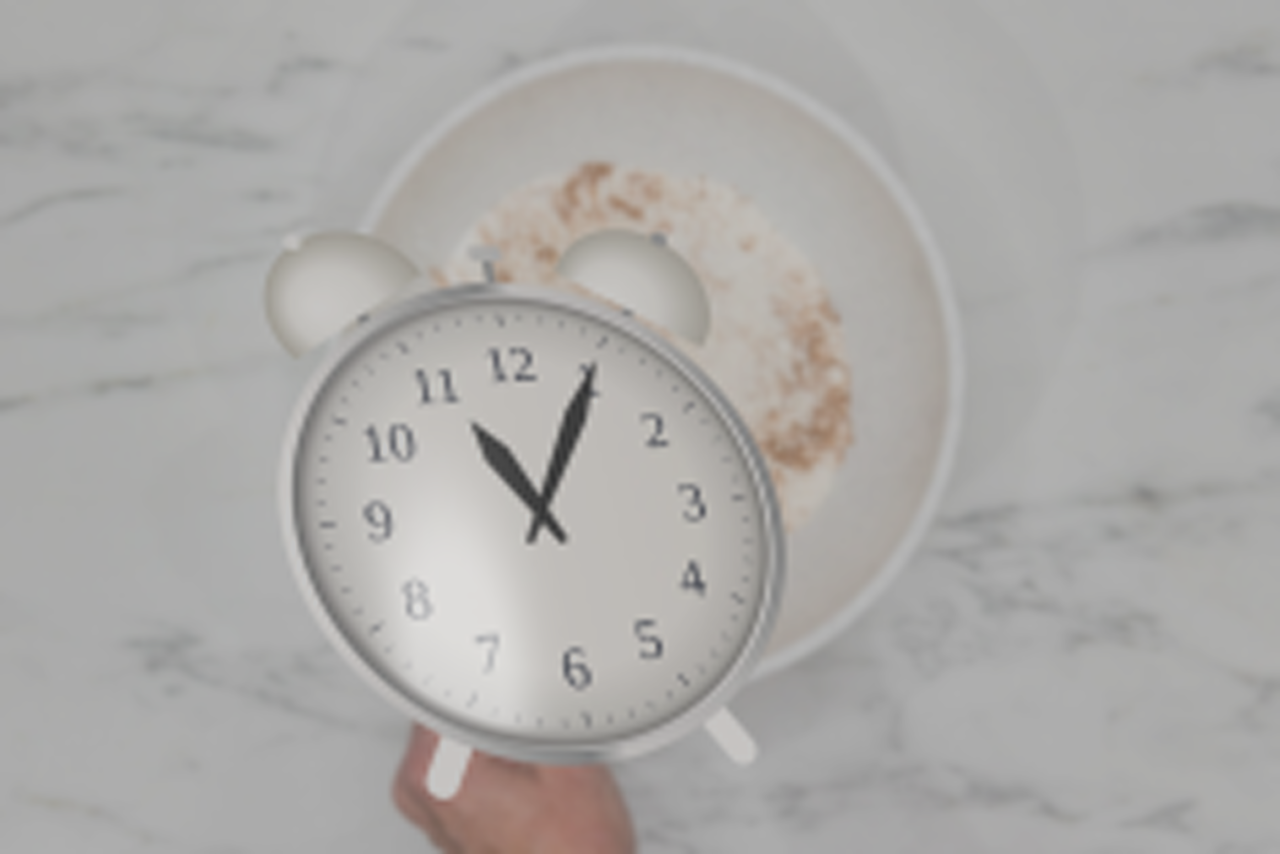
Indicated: 11 h 05 min
